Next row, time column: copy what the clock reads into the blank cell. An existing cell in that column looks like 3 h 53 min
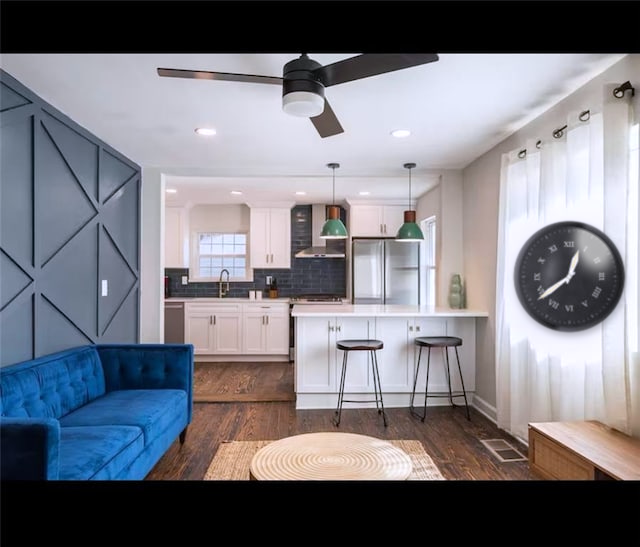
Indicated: 12 h 39 min
